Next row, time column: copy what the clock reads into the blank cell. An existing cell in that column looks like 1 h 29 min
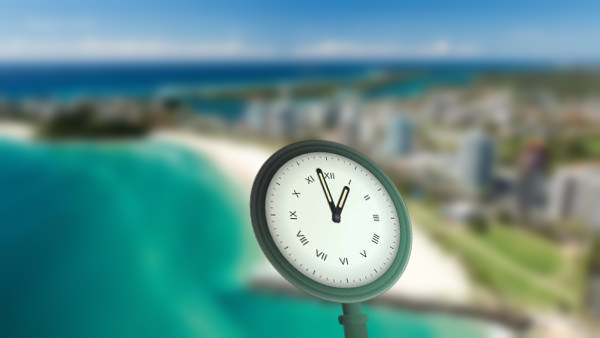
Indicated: 12 h 58 min
